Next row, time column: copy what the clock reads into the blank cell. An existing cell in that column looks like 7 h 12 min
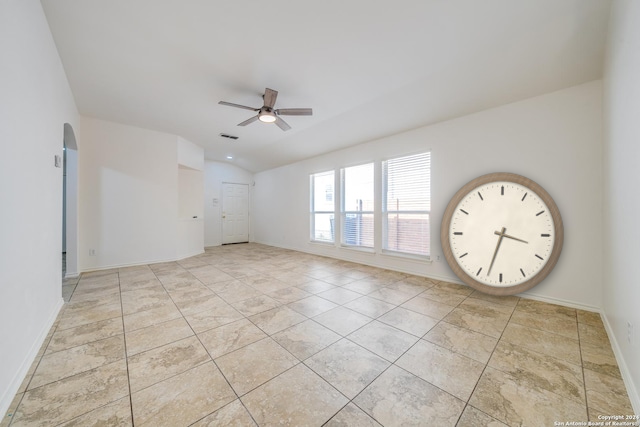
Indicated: 3 h 33 min
